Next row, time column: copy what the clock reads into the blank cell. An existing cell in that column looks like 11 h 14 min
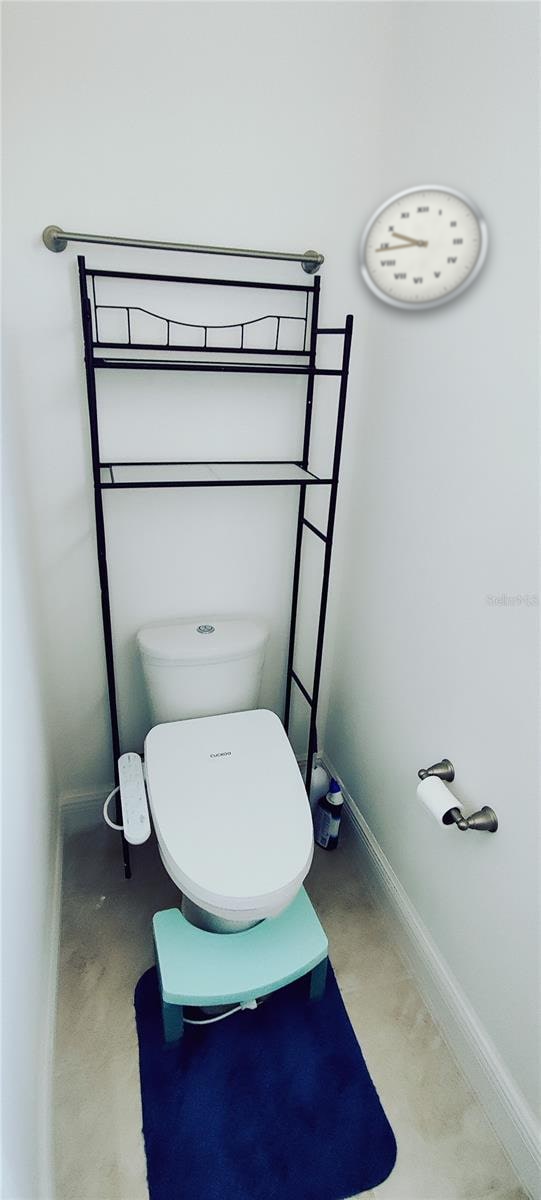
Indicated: 9 h 44 min
